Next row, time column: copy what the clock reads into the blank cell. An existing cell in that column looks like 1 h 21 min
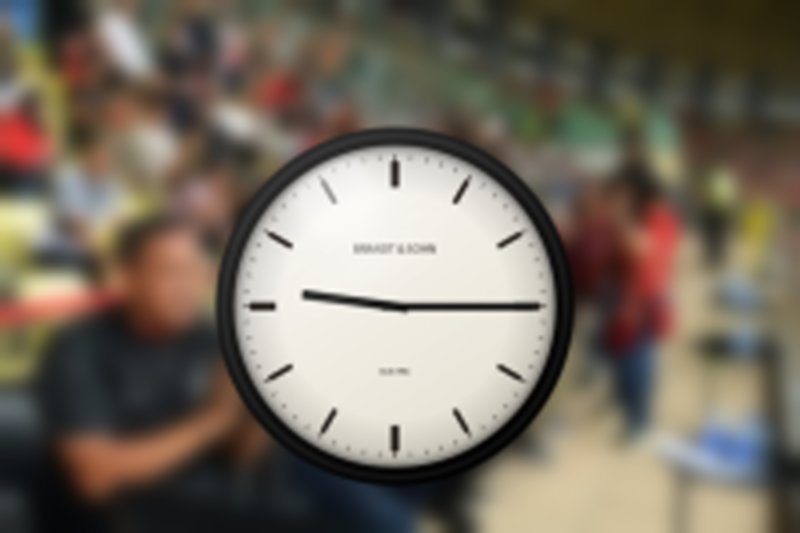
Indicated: 9 h 15 min
